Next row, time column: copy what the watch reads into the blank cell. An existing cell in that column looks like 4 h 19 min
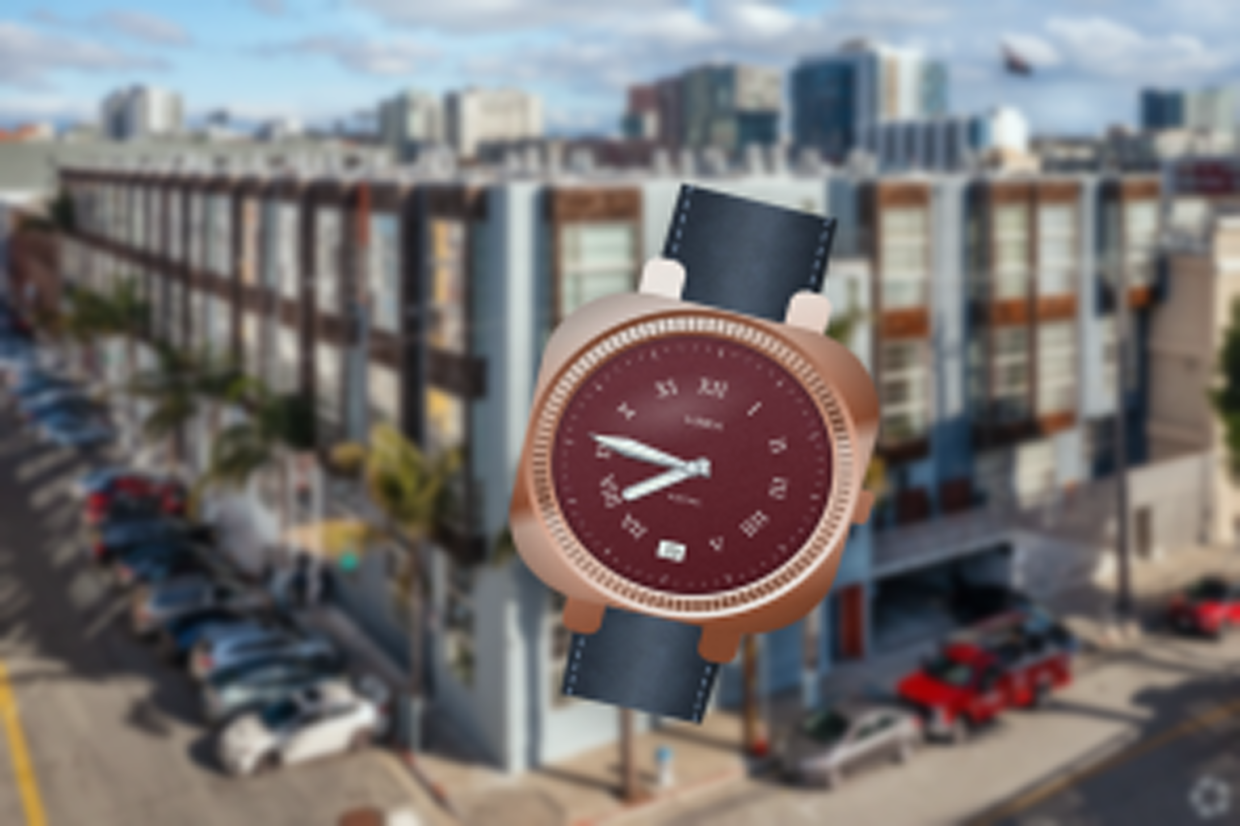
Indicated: 7 h 46 min
